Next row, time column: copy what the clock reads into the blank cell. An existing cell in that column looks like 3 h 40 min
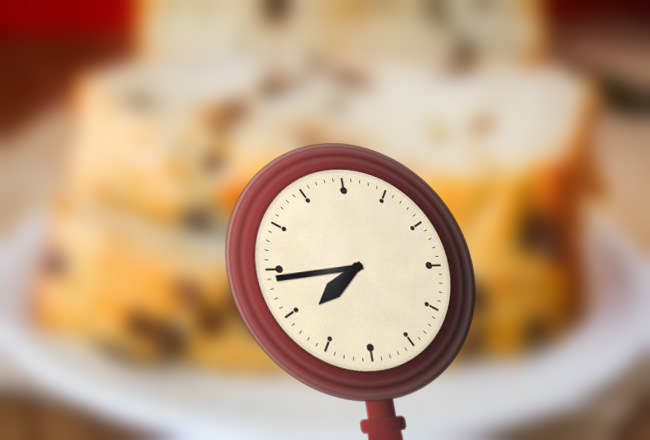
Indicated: 7 h 44 min
